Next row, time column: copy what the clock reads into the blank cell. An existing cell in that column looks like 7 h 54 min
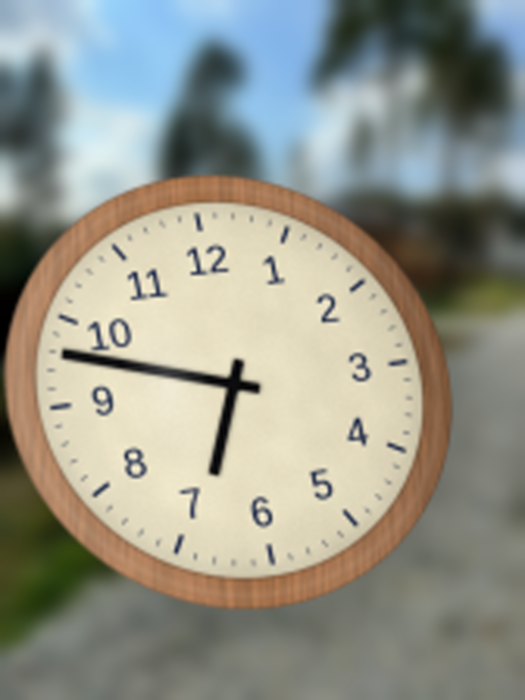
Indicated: 6 h 48 min
